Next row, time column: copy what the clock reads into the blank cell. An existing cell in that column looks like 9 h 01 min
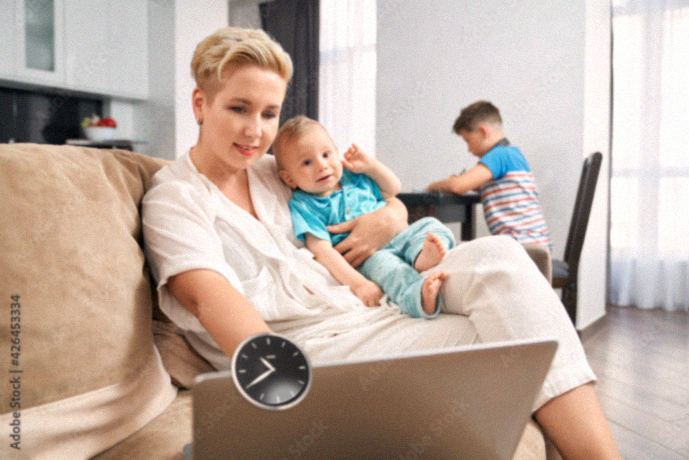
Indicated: 10 h 40 min
